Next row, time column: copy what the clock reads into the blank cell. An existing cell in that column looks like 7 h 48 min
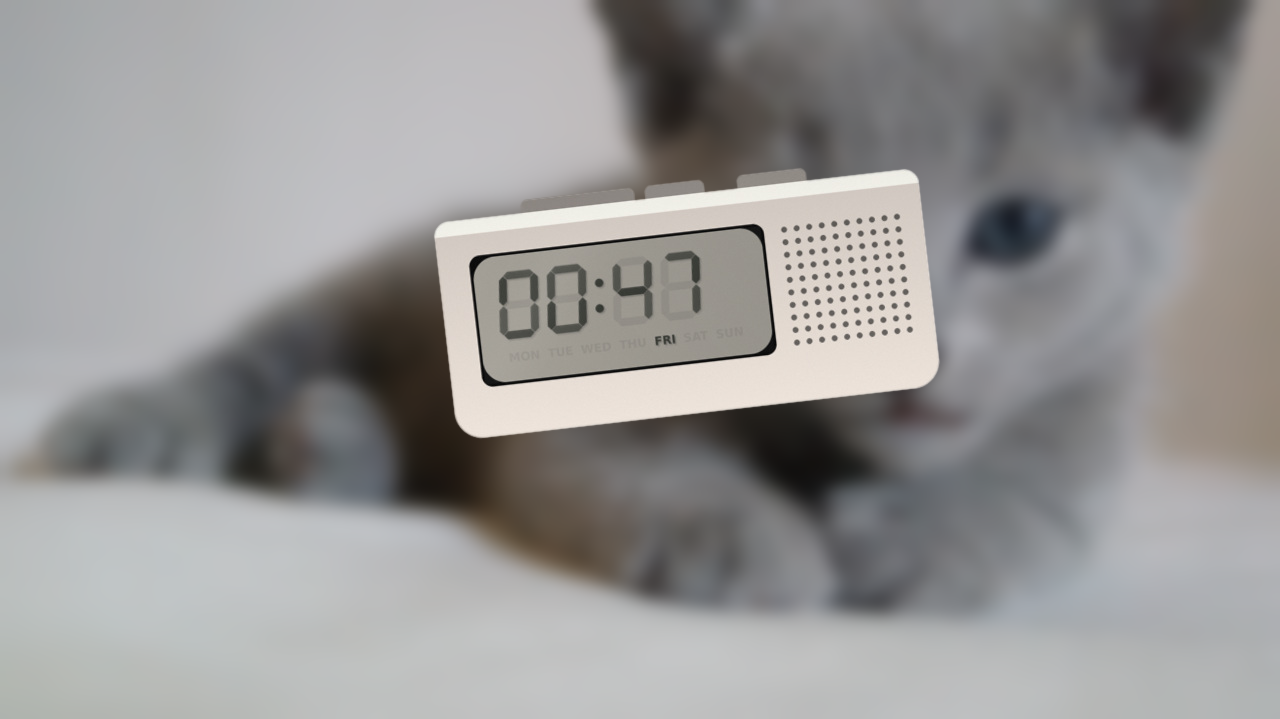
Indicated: 0 h 47 min
